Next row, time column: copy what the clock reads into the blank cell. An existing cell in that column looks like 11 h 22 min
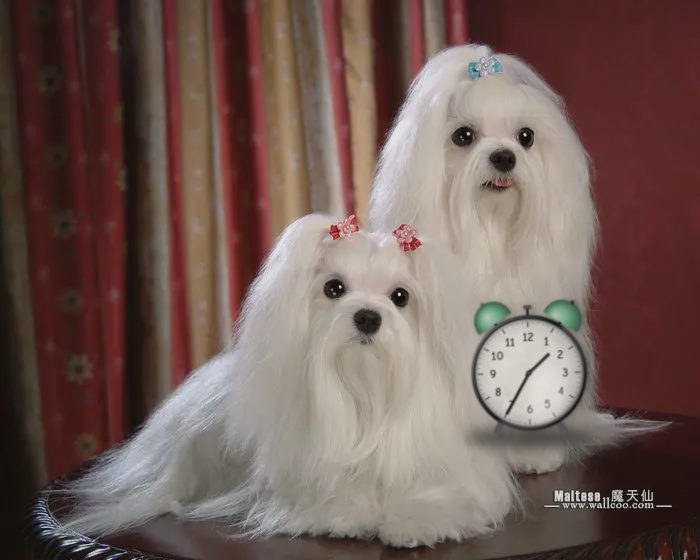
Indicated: 1 h 35 min
